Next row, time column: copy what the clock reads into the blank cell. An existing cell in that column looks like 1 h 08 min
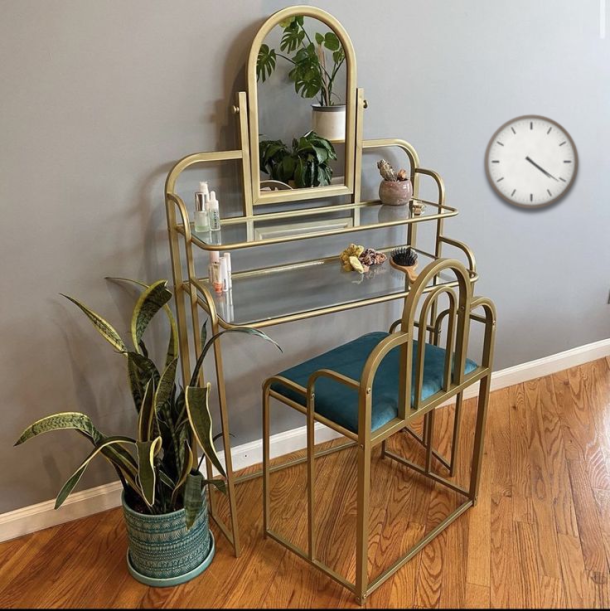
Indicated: 4 h 21 min
